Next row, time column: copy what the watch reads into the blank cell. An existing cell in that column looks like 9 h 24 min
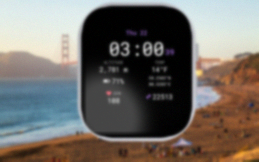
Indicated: 3 h 00 min
